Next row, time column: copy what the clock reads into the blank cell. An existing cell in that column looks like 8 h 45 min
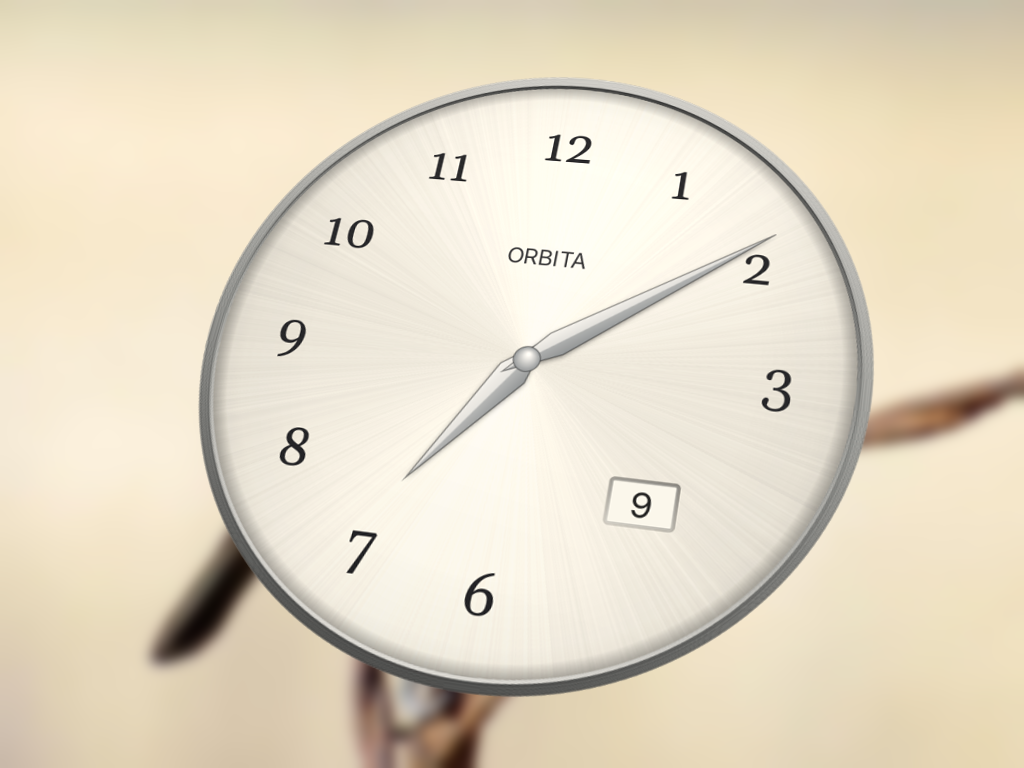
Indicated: 7 h 09 min
